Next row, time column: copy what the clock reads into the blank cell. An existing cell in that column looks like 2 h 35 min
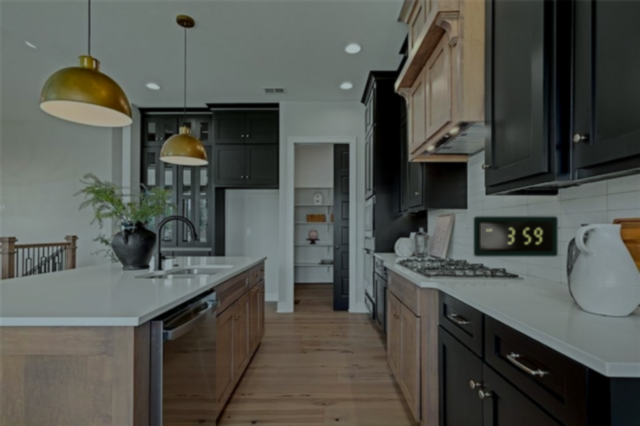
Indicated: 3 h 59 min
